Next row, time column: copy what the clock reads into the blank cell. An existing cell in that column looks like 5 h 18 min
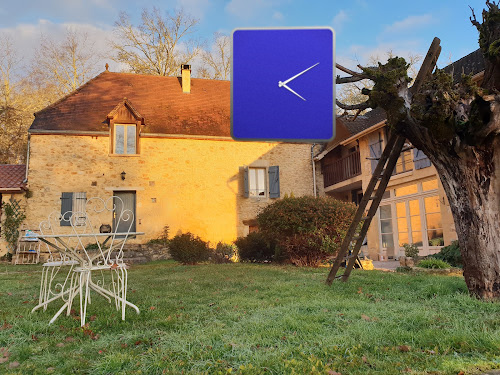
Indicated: 4 h 10 min
